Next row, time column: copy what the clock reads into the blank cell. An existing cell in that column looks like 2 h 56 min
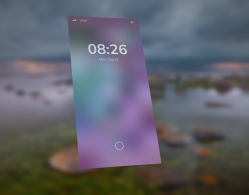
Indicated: 8 h 26 min
